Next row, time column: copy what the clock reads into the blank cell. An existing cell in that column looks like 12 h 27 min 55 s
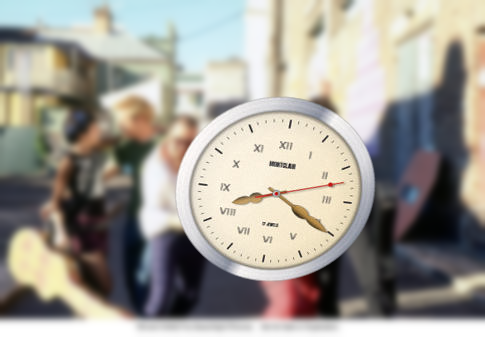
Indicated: 8 h 20 min 12 s
